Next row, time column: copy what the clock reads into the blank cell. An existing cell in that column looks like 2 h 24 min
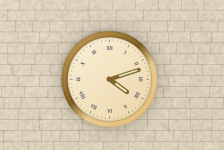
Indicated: 4 h 12 min
